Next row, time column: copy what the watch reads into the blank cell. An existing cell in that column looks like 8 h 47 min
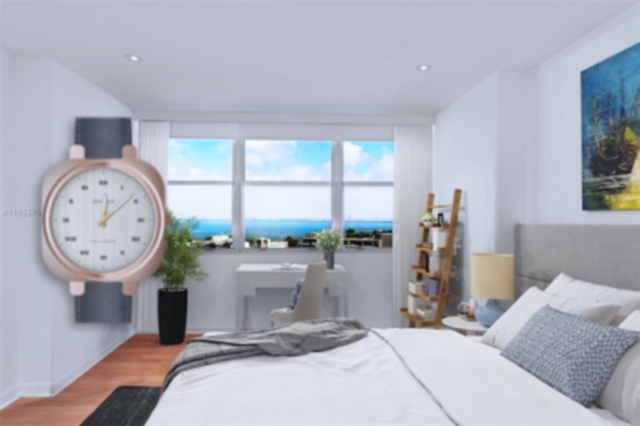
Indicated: 12 h 08 min
